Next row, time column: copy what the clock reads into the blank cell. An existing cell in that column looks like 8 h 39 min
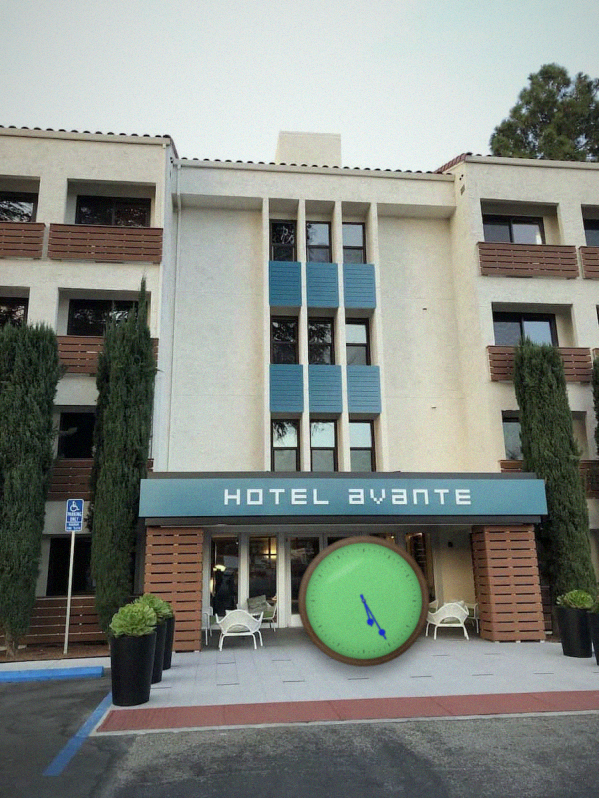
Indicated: 5 h 25 min
